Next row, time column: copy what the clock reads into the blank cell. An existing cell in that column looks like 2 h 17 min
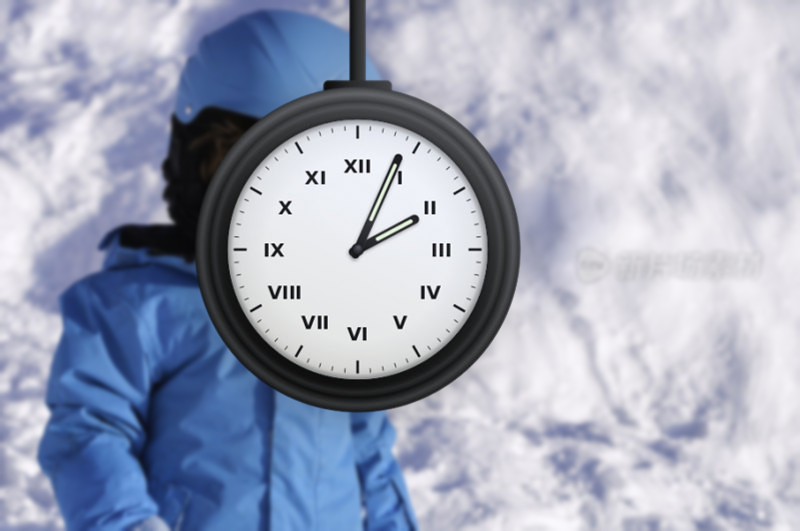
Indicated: 2 h 04 min
